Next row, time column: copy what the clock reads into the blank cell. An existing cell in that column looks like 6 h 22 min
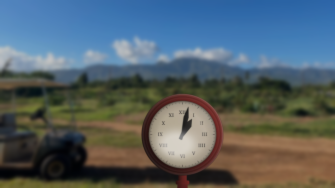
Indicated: 1 h 02 min
